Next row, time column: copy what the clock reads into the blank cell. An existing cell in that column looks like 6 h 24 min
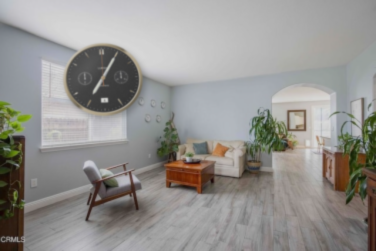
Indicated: 7 h 05 min
